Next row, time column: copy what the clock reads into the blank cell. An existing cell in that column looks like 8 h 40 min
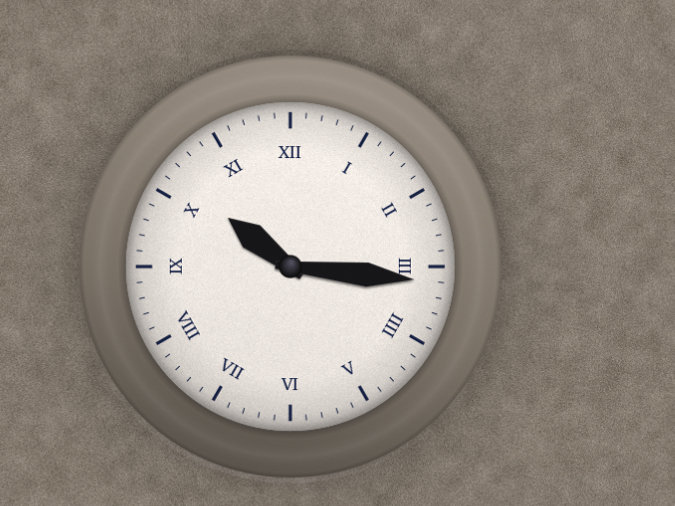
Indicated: 10 h 16 min
